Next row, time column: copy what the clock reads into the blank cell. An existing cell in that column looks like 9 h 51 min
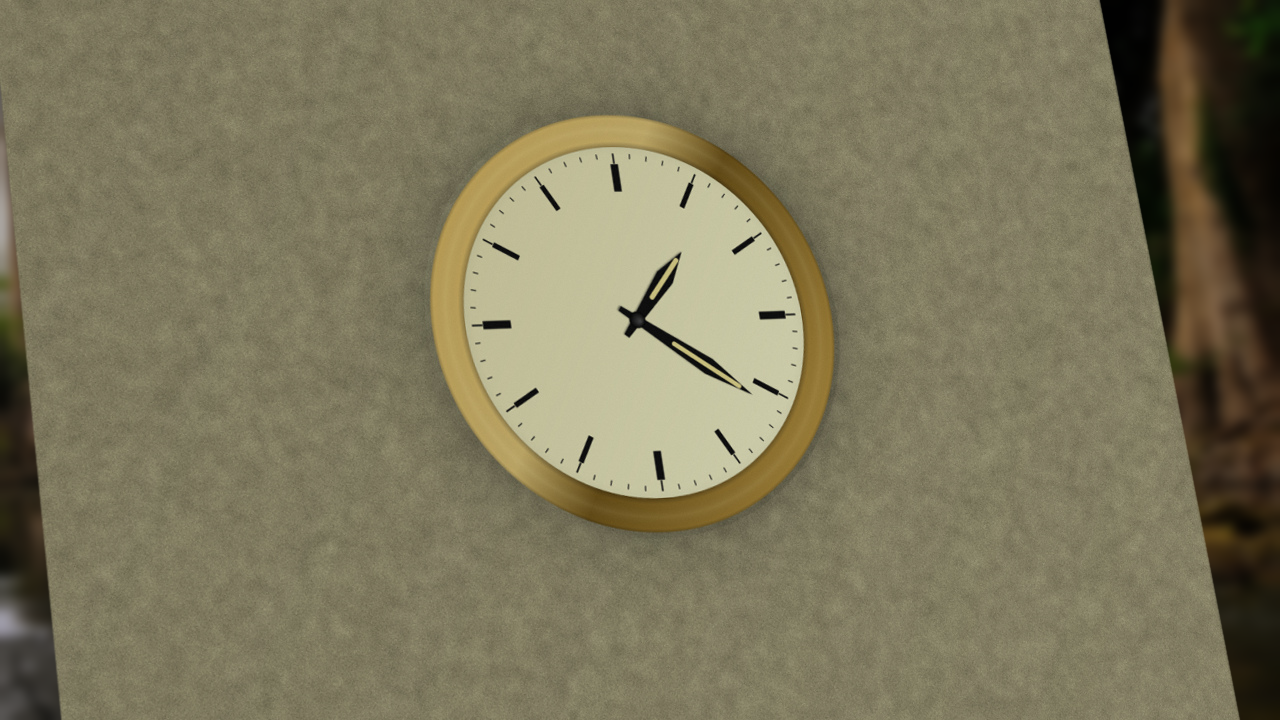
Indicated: 1 h 21 min
